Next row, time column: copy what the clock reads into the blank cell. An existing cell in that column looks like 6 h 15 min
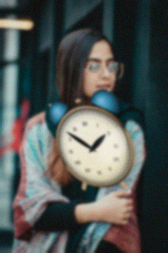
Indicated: 1 h 52 min
